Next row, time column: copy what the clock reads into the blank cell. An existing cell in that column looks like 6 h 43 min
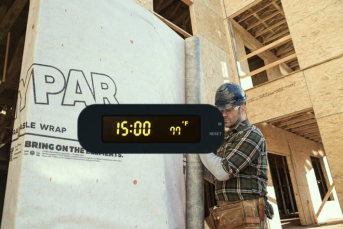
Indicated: 15 h 00 min
